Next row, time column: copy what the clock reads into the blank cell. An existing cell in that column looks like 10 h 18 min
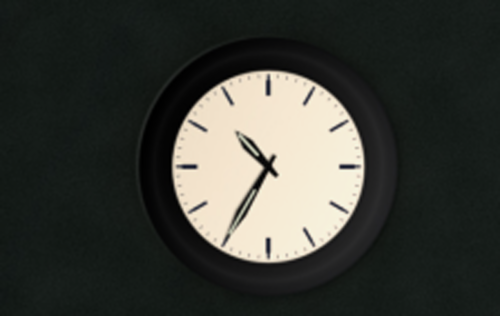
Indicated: 10 h 35 min
